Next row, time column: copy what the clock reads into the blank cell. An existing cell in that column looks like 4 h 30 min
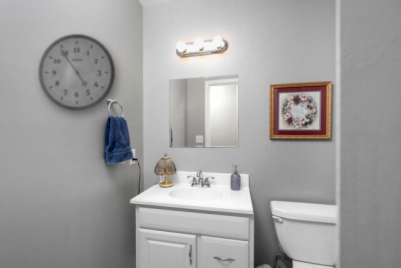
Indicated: 4 h 54 min
